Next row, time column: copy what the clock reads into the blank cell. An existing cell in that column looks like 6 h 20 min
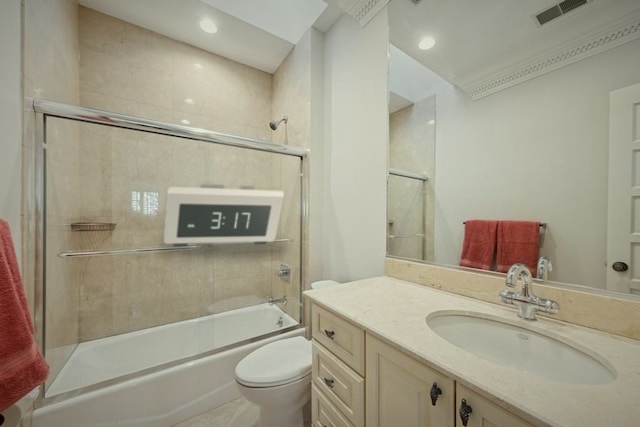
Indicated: 3 h 17 min
